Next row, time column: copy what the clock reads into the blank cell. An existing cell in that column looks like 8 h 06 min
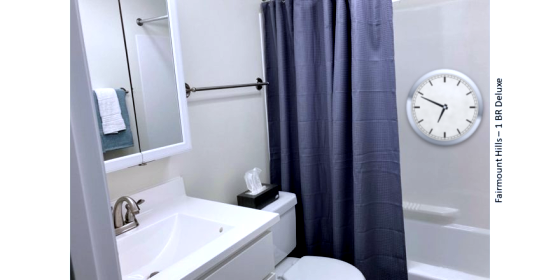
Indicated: 6 h 49 min
